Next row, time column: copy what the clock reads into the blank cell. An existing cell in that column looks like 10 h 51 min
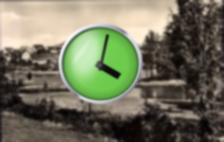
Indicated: 4 h 02 min
